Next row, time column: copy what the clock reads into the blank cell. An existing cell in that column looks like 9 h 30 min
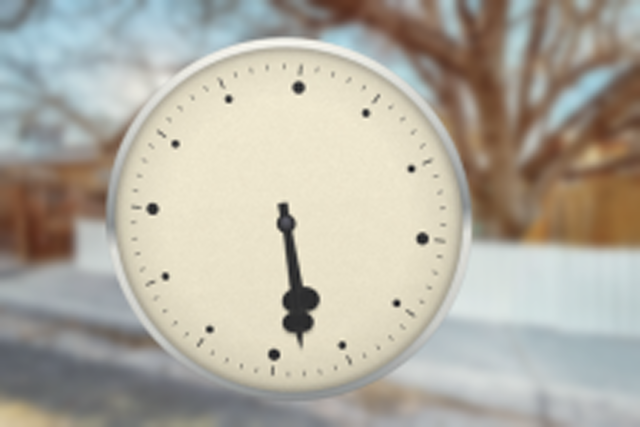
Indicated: 5 h 28 min
